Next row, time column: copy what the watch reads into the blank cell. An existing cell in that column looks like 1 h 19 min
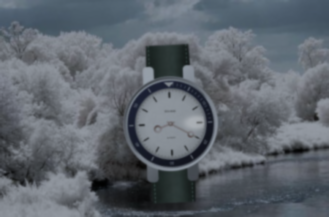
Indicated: 8 h 20 min
